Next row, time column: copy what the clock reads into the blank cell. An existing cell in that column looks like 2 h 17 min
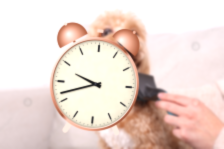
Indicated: 9 h 42 min
